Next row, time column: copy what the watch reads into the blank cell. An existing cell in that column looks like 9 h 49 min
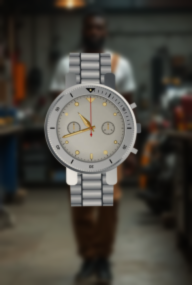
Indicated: 10 h 42 min
